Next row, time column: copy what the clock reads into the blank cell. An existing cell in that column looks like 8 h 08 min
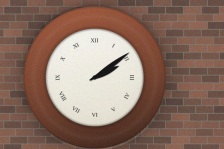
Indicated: 2 h 09 min
